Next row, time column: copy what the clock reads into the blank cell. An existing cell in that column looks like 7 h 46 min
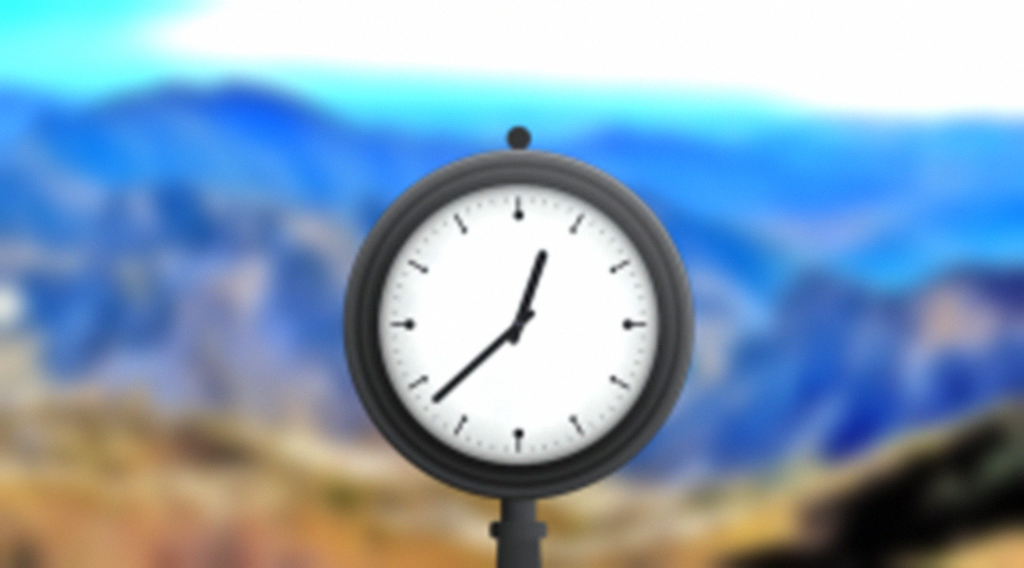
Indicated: 12 h 38 min
